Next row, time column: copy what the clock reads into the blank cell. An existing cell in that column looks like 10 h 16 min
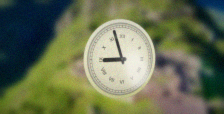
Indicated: 8 h 57 min
